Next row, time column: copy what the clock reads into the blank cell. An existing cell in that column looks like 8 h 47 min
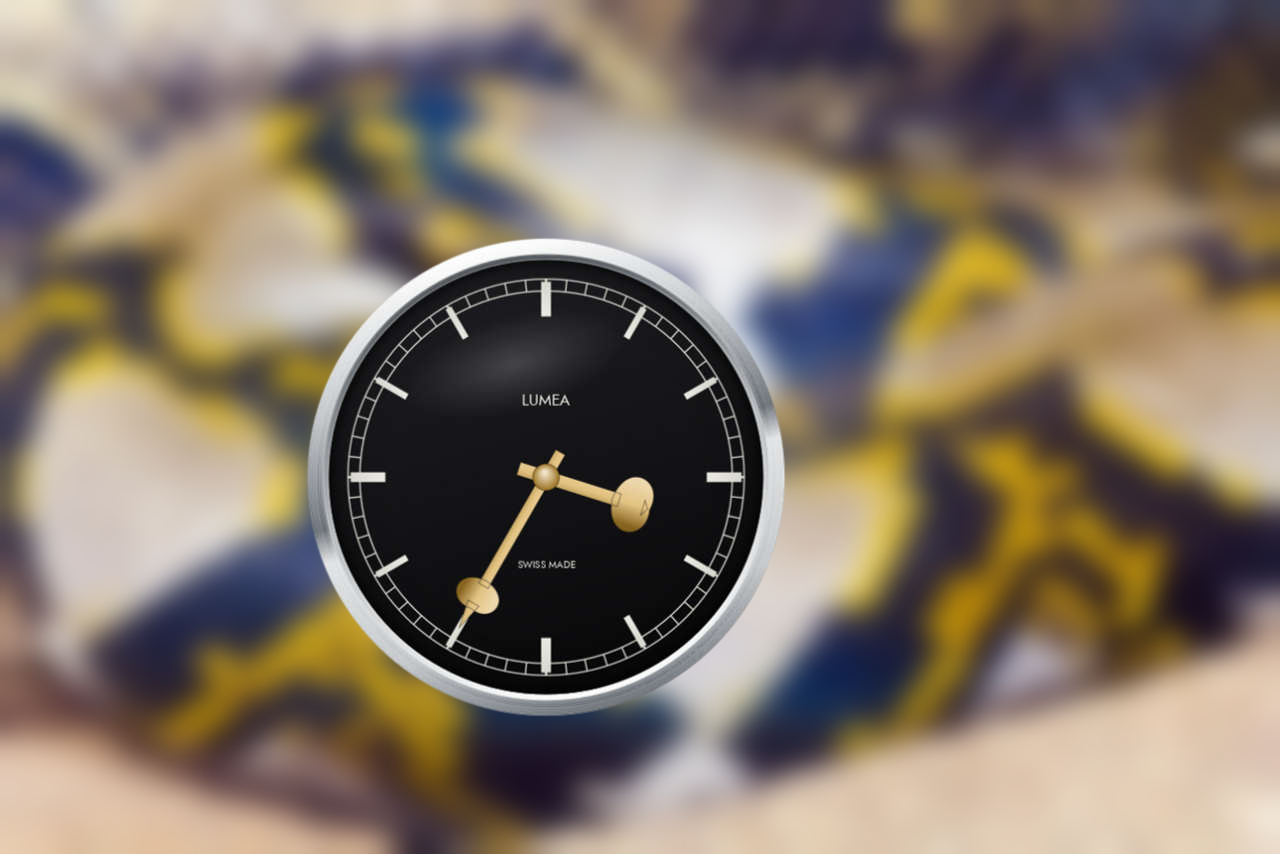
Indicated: 3 h 35 min
